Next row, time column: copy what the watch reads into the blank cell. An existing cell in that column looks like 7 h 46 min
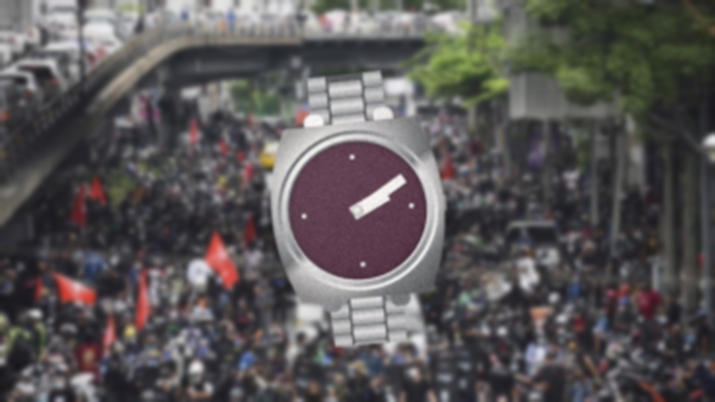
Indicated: 2 h 10 min
